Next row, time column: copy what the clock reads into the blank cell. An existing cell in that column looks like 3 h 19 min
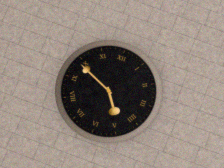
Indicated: 4 h 49 min
